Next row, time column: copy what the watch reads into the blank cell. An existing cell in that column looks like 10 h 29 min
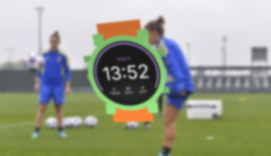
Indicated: 13 h 52 min
